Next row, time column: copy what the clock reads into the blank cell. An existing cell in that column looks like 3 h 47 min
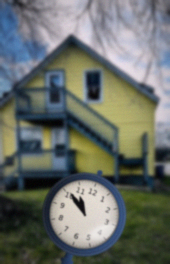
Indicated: 10 h 51 min
